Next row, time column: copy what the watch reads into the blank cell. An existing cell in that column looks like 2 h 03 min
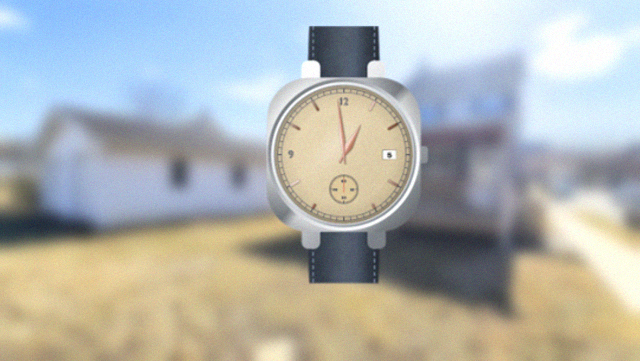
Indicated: 12 h 59 min
